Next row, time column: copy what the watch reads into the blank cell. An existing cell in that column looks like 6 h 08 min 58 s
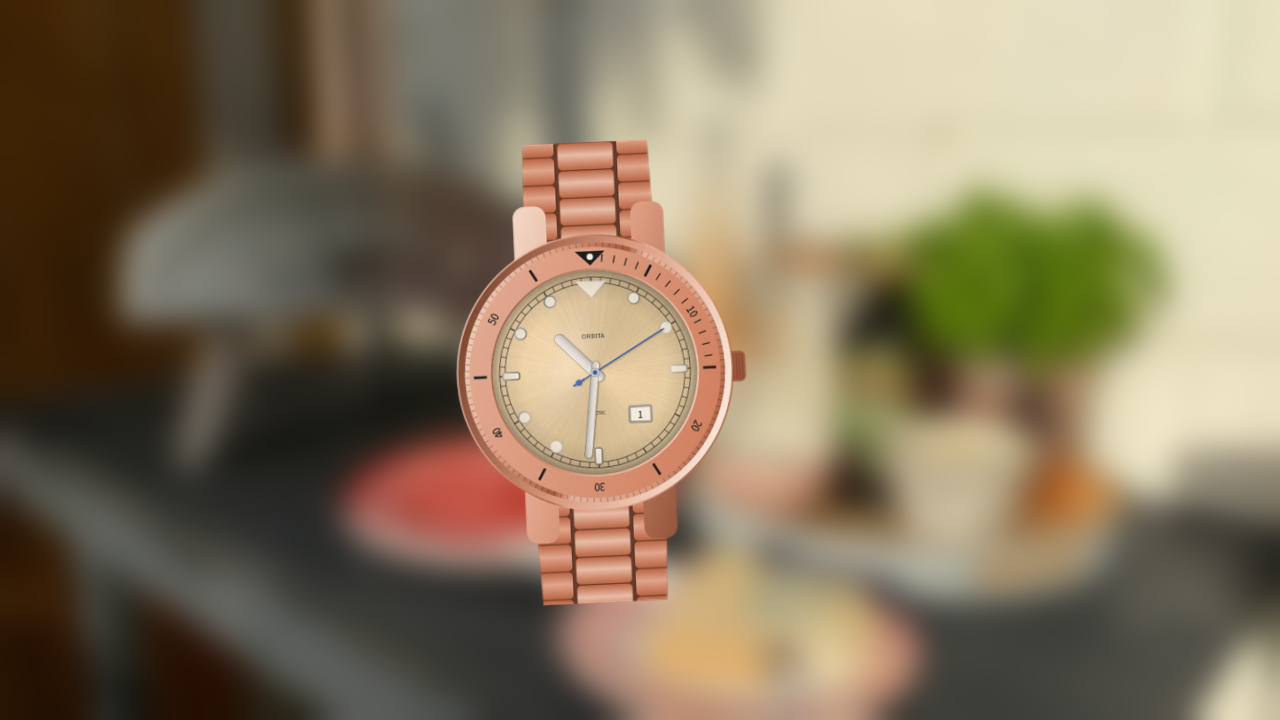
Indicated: 10 h 31 min 10 s
